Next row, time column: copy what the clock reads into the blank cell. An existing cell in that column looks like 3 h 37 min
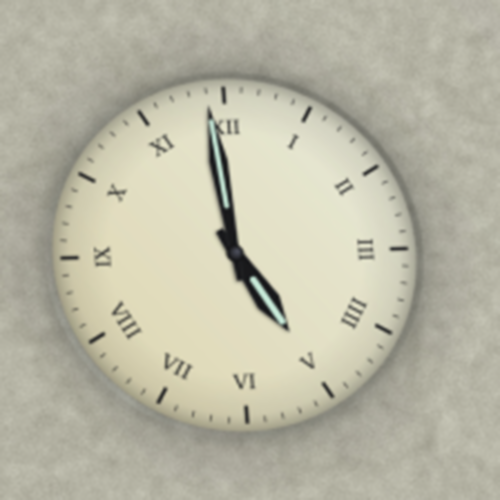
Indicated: 4 h 59 min
